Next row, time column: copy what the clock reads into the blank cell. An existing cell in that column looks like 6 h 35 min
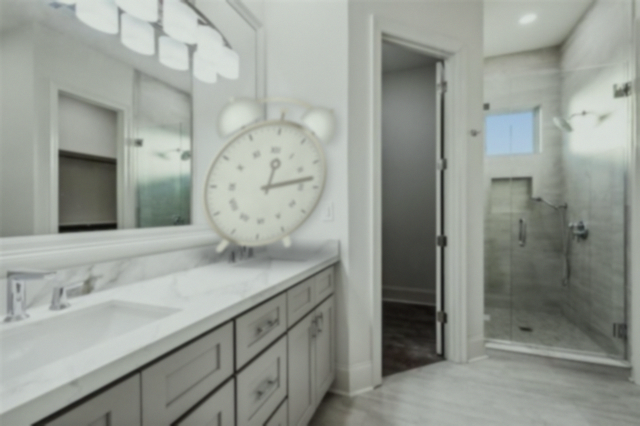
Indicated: 12 h 13 min
